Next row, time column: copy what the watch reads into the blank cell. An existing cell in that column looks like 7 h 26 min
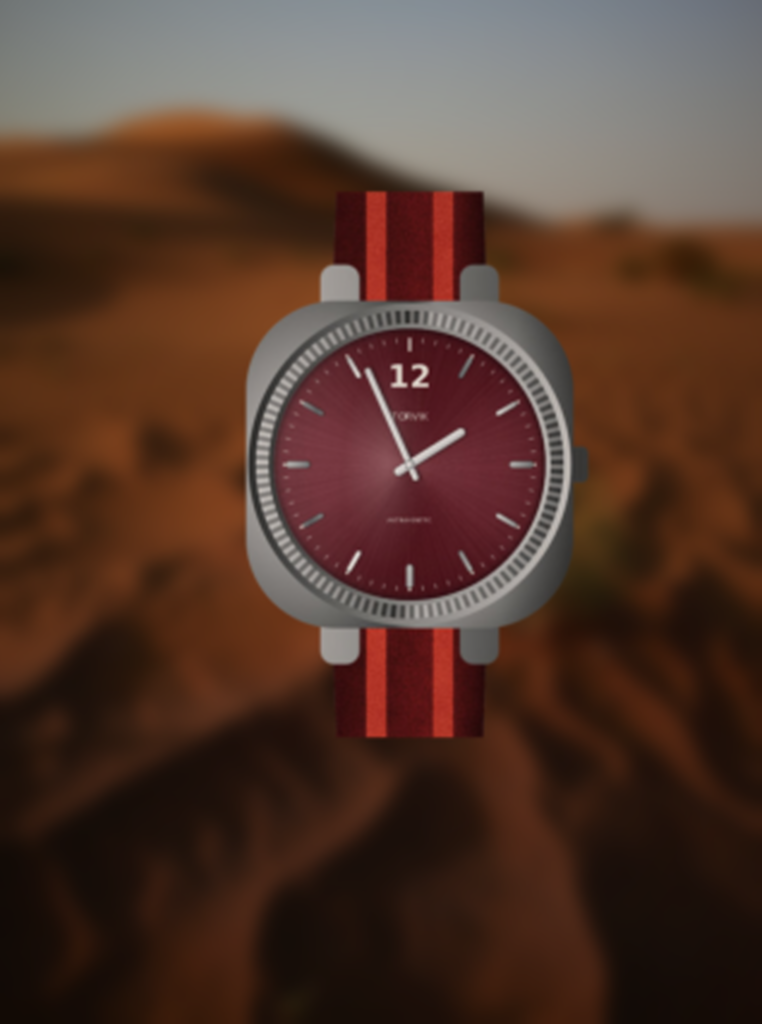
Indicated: 1 h 56 min
